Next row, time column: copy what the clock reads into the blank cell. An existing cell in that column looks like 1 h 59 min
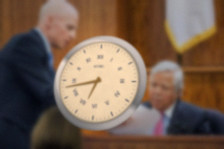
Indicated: 6 h 43 min
